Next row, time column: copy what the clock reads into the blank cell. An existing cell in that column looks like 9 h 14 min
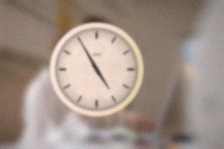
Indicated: 4 h 55 min
